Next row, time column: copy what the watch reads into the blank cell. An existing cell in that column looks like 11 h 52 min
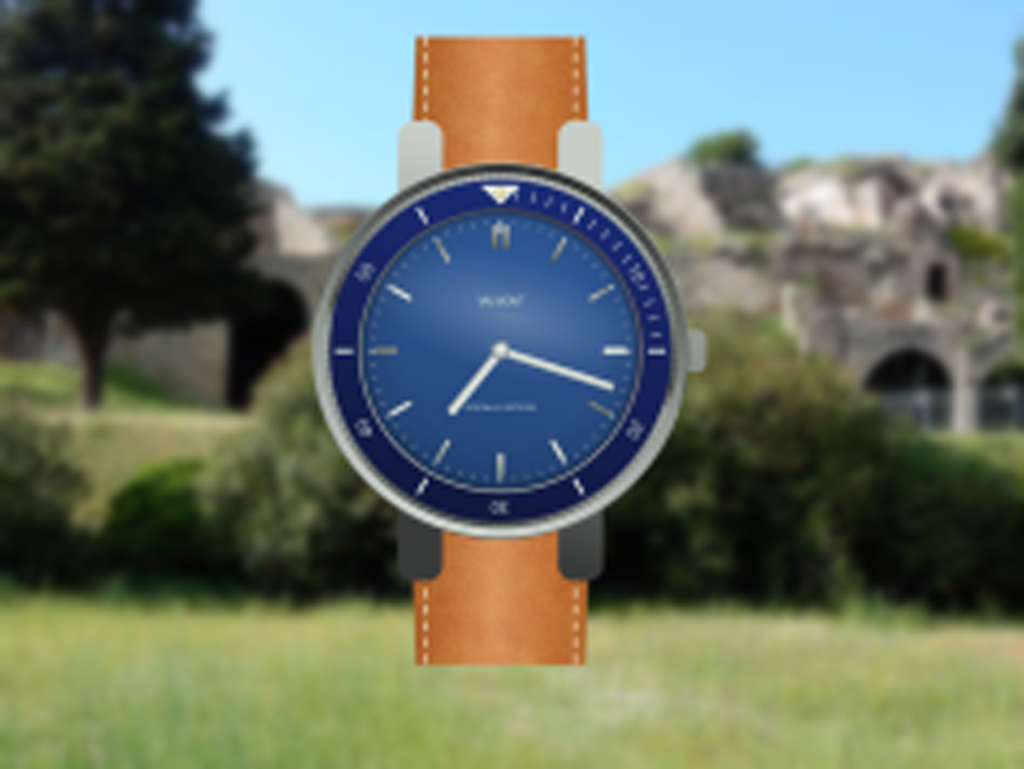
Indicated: 7 h 18 min
